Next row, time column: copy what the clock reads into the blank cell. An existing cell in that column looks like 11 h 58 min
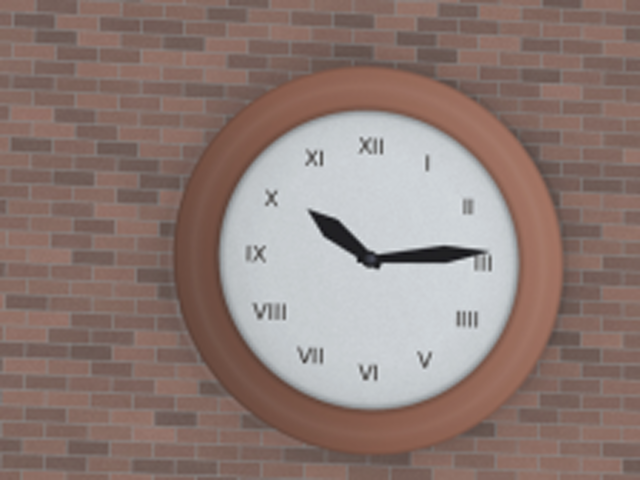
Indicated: 10 h 14 min
